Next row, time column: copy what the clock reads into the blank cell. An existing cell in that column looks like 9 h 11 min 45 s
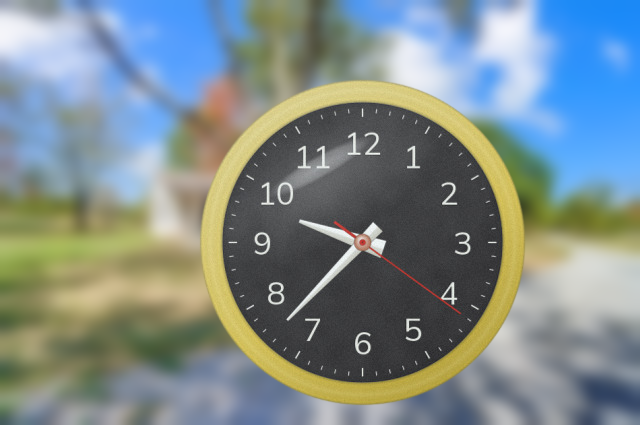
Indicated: 9 h 37 min 21 s
